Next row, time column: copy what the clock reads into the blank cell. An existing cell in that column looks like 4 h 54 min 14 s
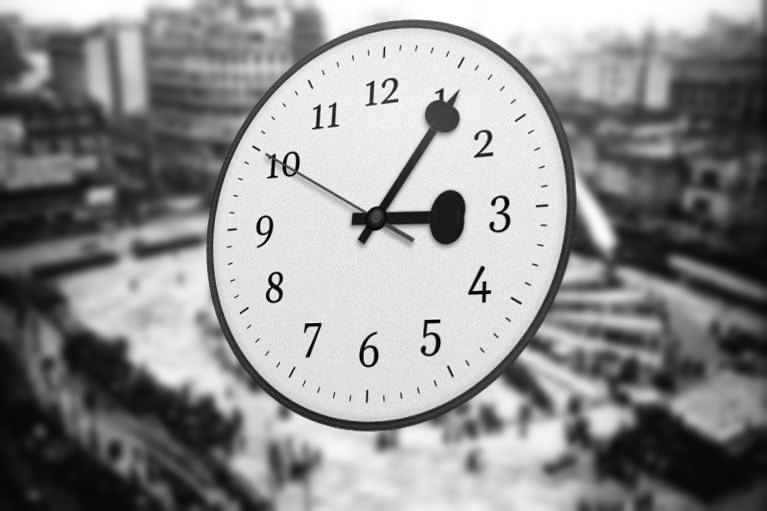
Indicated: 3 h 05 min 50 s
